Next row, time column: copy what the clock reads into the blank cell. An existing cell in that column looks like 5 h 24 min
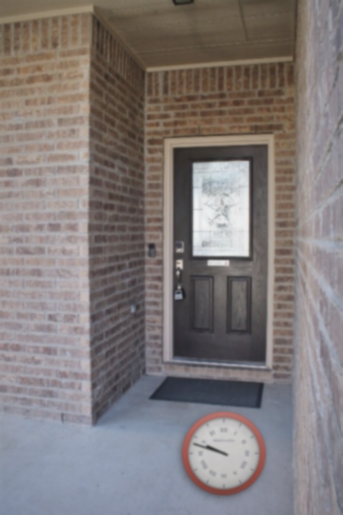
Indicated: 9 h 48 min
